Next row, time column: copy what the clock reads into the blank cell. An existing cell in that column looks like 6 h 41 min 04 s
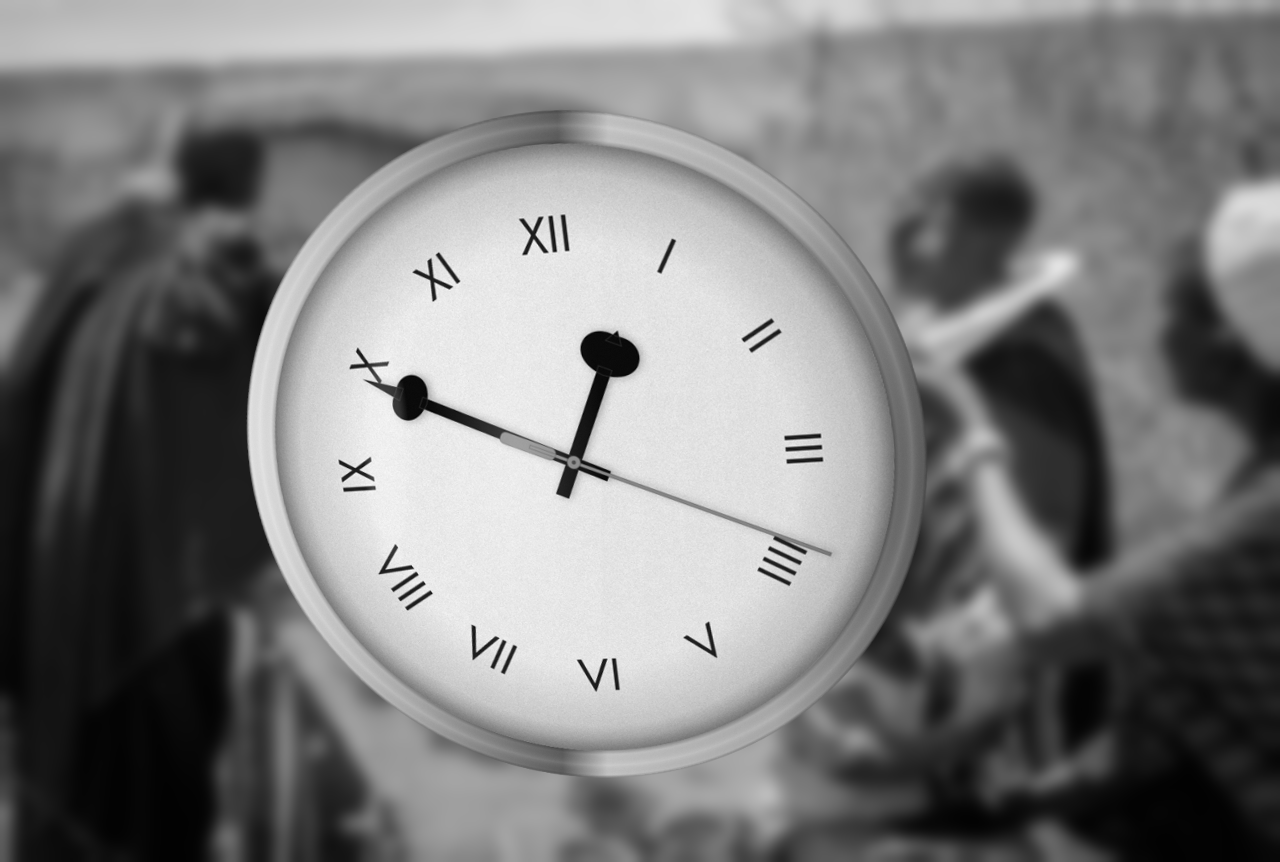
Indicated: 12 h 49 min 19 s
